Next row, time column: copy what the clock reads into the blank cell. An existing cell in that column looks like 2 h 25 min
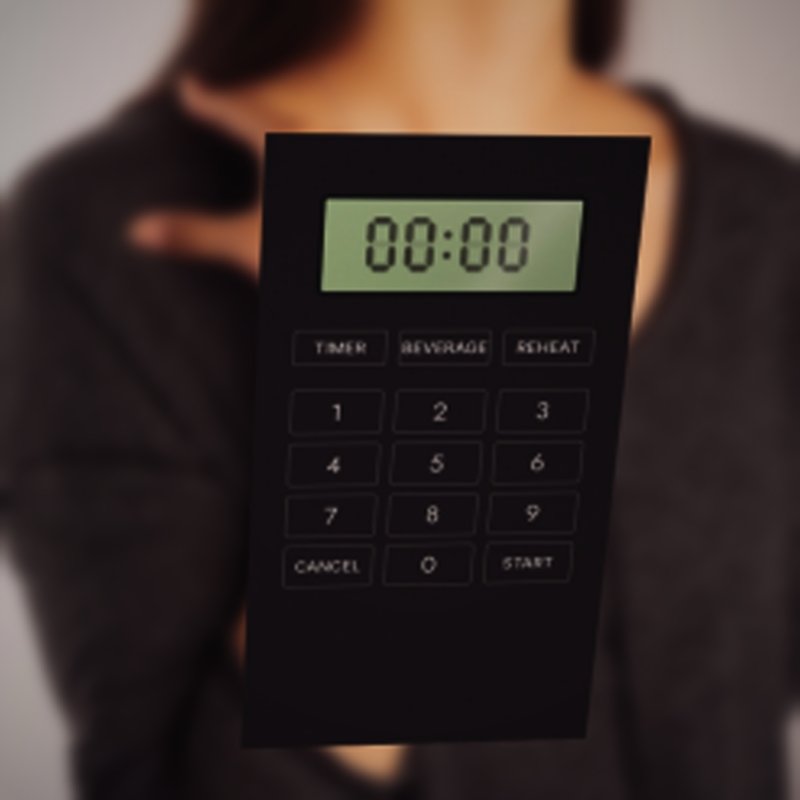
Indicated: 0 h 00 min
